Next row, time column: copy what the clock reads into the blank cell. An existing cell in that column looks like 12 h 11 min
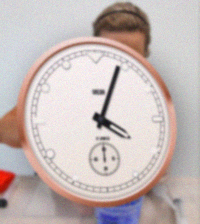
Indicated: 4 h 04 min
